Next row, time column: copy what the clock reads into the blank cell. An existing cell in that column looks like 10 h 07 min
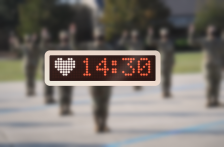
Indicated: 14 h 30 min
